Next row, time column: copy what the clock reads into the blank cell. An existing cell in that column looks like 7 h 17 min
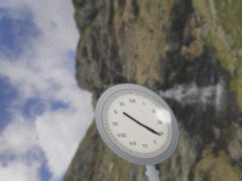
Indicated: 10 h 21 min
